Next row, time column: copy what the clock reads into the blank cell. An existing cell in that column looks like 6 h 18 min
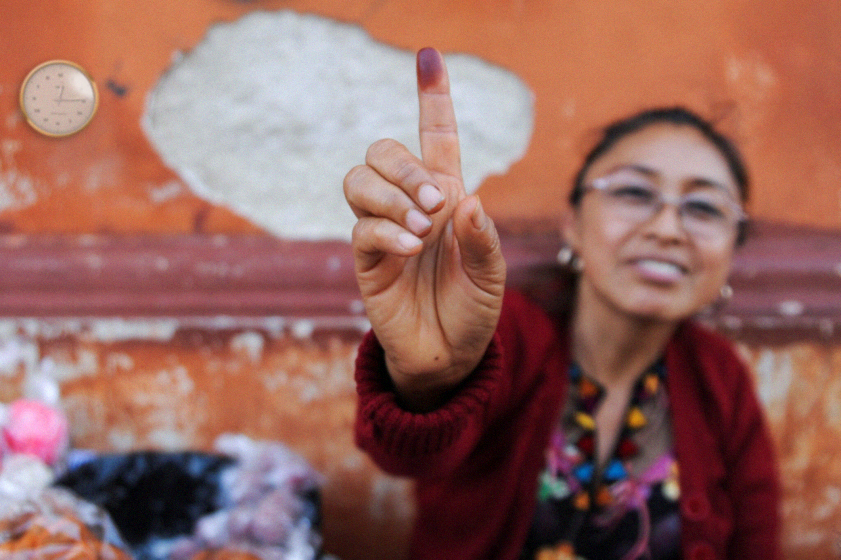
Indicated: 12 h 14 min
